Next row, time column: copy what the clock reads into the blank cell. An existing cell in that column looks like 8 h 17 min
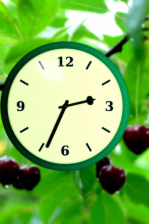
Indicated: 2 h 34 min
